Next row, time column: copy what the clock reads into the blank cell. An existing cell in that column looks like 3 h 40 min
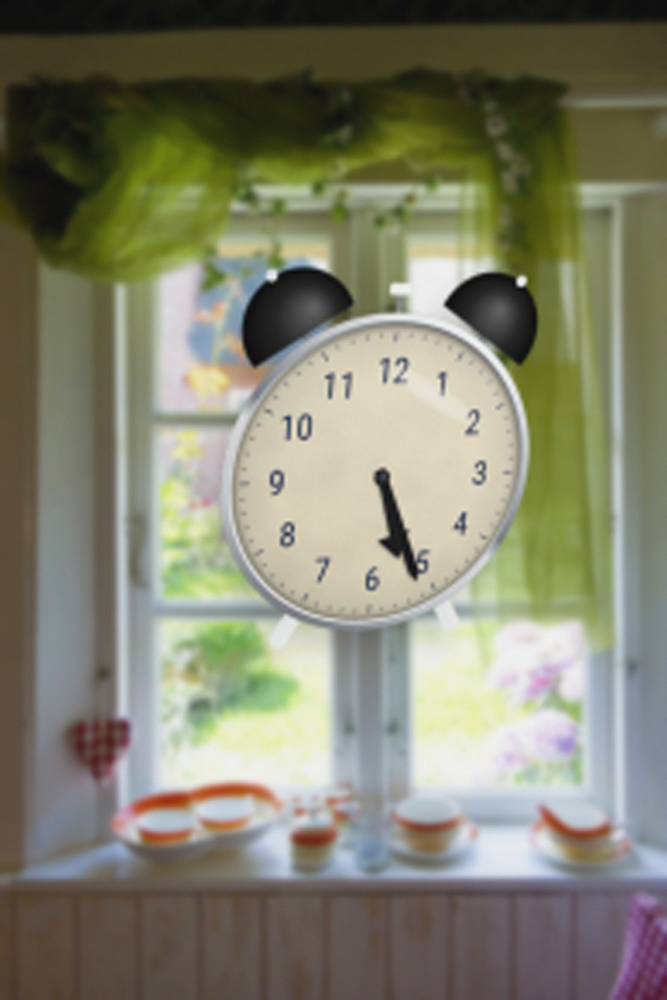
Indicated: 5 h 26 min
